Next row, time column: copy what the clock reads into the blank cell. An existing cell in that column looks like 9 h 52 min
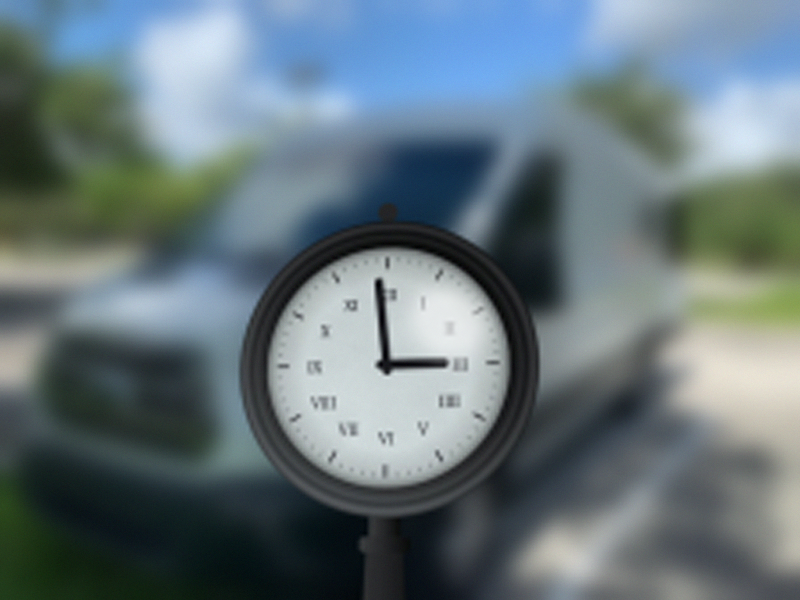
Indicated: 2 h 59 min
